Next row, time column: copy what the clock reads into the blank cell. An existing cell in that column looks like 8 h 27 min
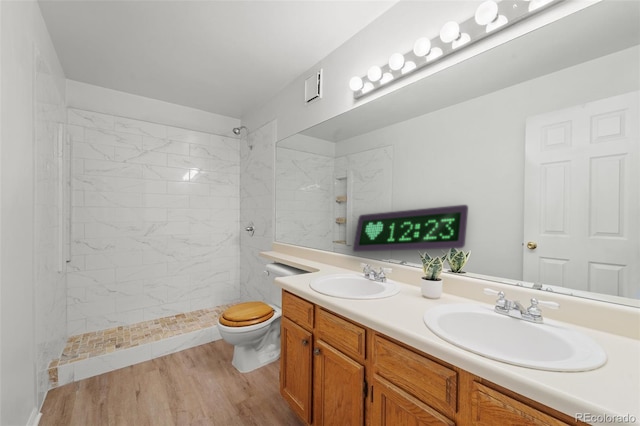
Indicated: 12 h 23 min
